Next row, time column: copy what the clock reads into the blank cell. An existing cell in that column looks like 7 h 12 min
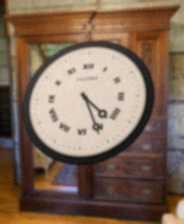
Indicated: 4 h 26 min
